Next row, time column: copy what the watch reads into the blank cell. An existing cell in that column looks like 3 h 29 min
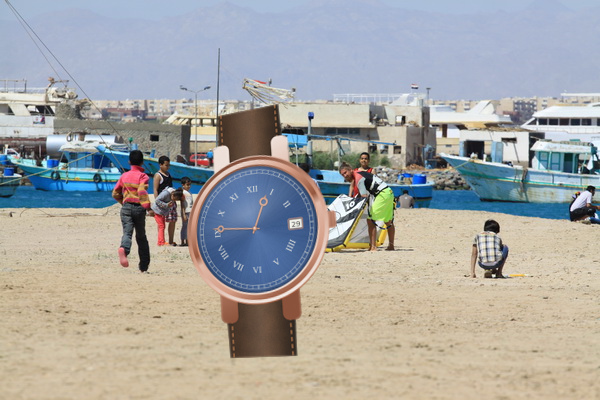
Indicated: 12 h 46 min
